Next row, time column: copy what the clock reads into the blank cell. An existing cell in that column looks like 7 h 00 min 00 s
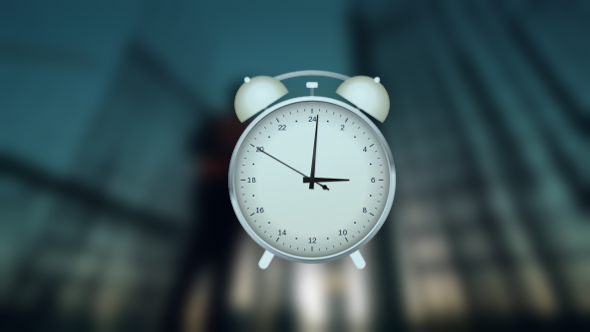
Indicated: 6 h 00 min 50 s
